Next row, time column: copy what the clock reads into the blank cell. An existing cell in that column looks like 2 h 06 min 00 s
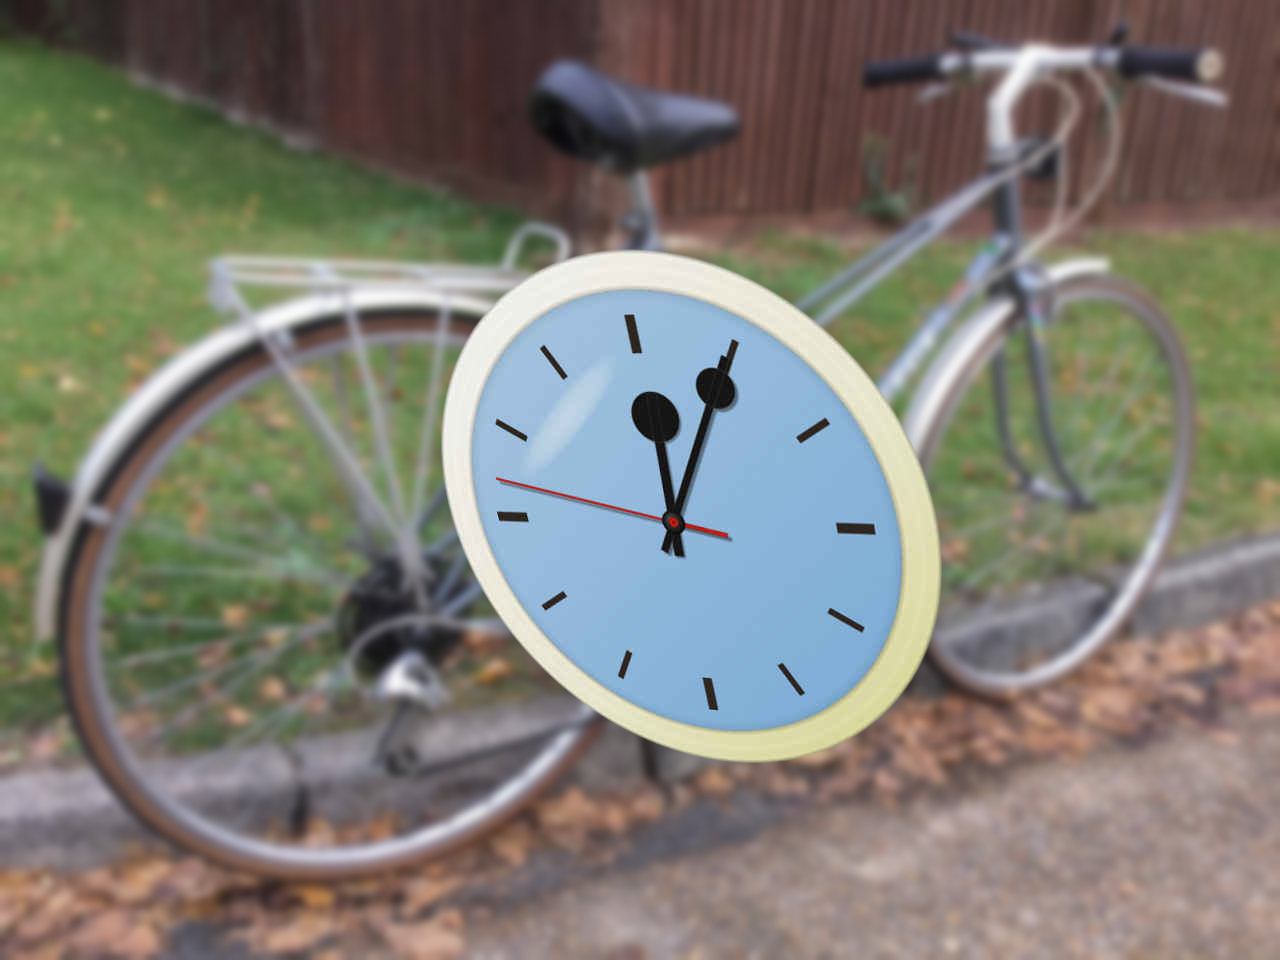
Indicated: 12 h 04 min 47 s
